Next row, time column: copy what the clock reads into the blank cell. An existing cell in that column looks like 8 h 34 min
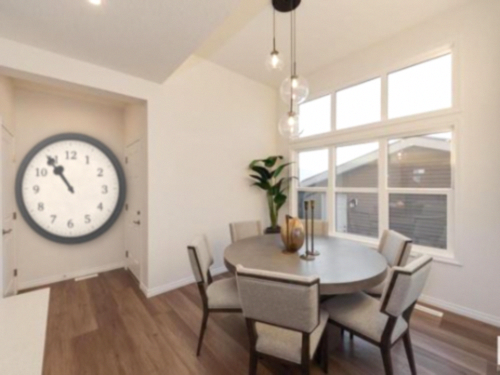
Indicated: 10 h 54 min
